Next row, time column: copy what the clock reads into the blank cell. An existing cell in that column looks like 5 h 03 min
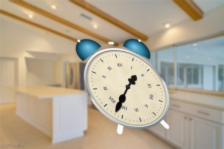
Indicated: 1 h 37 min
